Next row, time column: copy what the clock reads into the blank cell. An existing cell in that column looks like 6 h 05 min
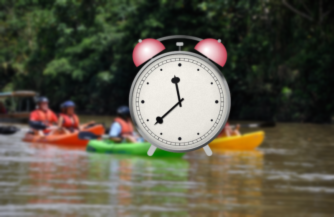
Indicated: 11 h 38 min
